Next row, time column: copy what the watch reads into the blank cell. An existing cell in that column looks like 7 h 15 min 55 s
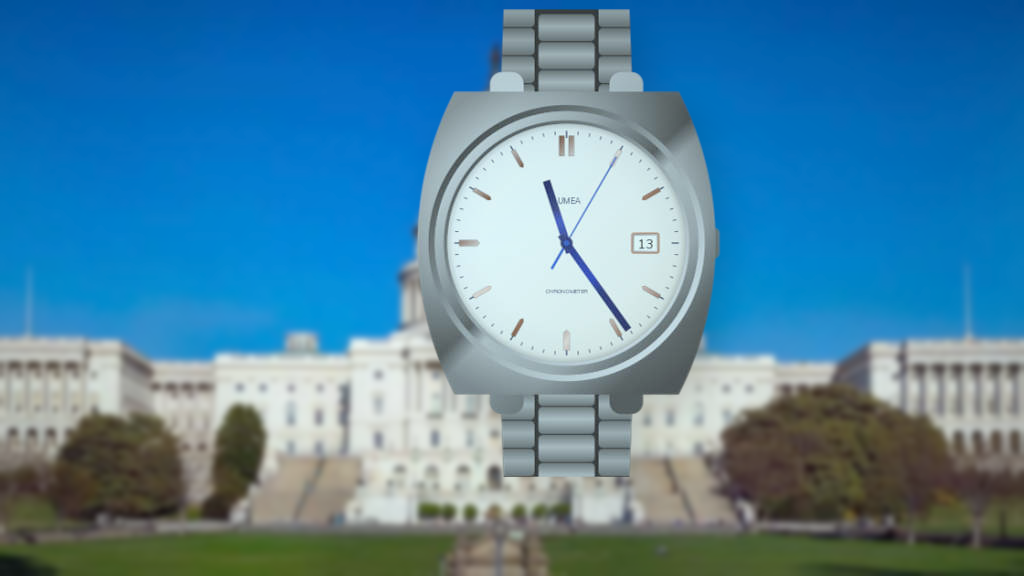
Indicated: 11 h 24 min 05 s
